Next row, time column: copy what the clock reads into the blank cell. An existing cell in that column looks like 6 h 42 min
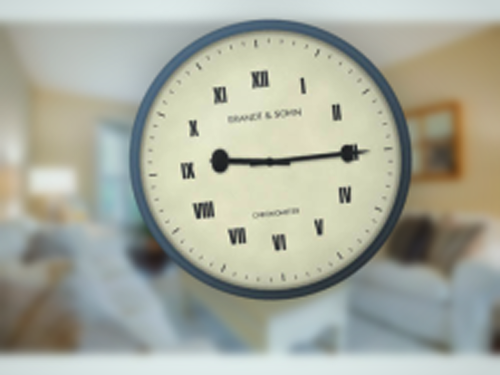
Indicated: 9 h 15 min
